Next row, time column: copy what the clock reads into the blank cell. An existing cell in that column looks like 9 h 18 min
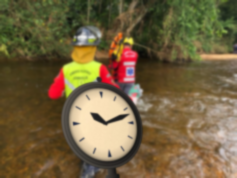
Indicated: 10 h 12 min
